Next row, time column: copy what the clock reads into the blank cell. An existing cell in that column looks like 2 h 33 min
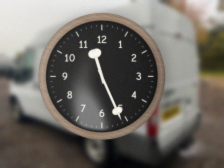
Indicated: 11 h 26 min
